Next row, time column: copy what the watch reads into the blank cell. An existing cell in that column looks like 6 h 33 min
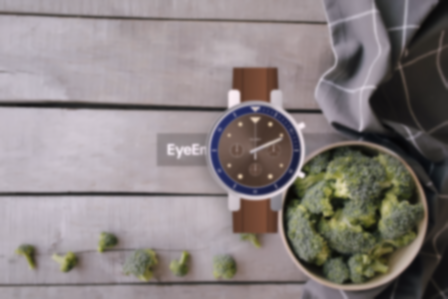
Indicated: 2 h 11 min
